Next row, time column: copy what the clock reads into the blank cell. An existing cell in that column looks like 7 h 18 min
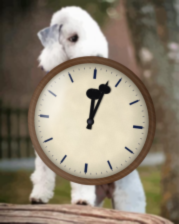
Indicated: 12 h 03 min
